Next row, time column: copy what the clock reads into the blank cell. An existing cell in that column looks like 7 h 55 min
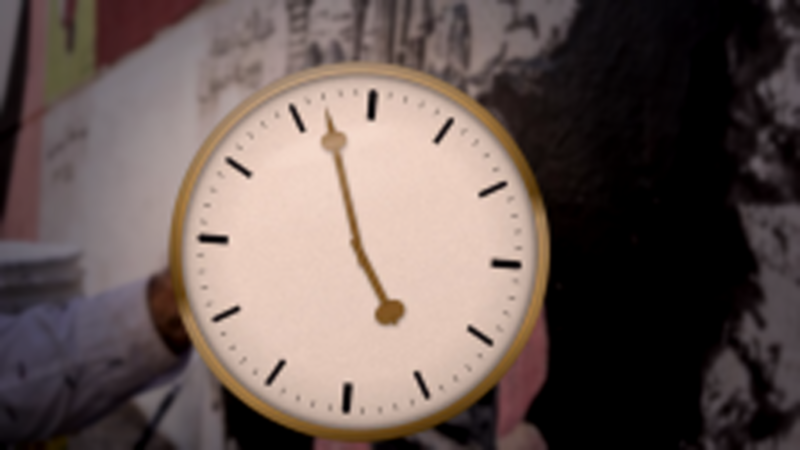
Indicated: 4 h 57 min
